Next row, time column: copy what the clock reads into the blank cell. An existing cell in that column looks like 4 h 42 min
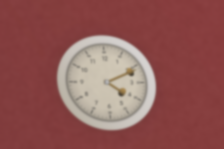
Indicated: 4 h 11 min
